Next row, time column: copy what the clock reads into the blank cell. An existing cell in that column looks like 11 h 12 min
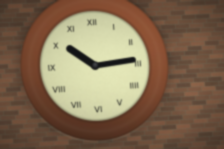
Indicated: 10 h 14 min
